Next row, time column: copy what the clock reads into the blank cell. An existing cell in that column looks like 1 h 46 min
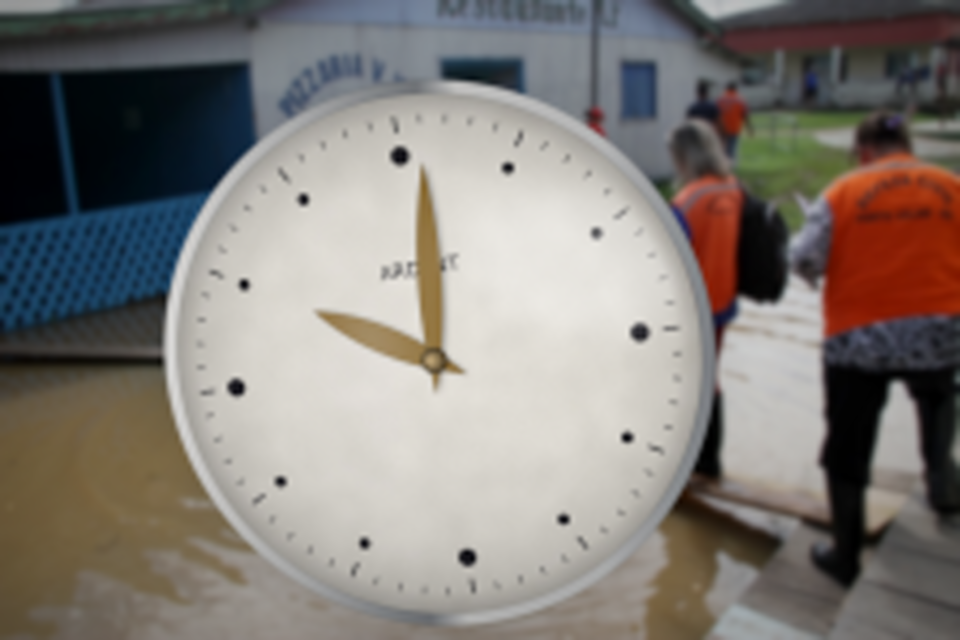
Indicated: 10 h 01 min
